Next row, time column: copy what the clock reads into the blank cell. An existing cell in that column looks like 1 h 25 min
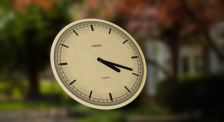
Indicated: 4 h 19 min
